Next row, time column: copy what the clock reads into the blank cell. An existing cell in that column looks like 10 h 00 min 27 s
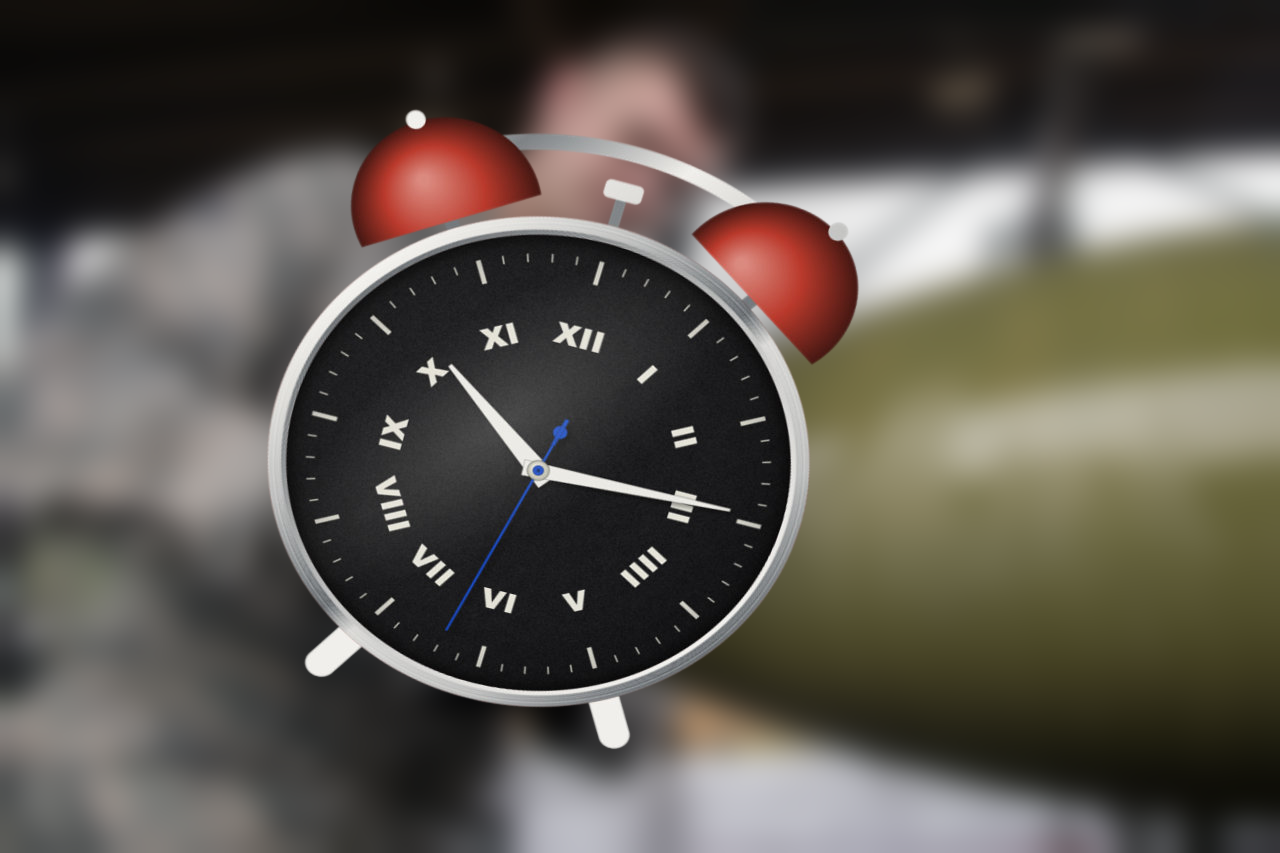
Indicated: 10 h 14 min 32 s
